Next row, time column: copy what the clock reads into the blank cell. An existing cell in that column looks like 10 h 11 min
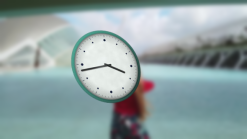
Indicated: 3 h 43 min
